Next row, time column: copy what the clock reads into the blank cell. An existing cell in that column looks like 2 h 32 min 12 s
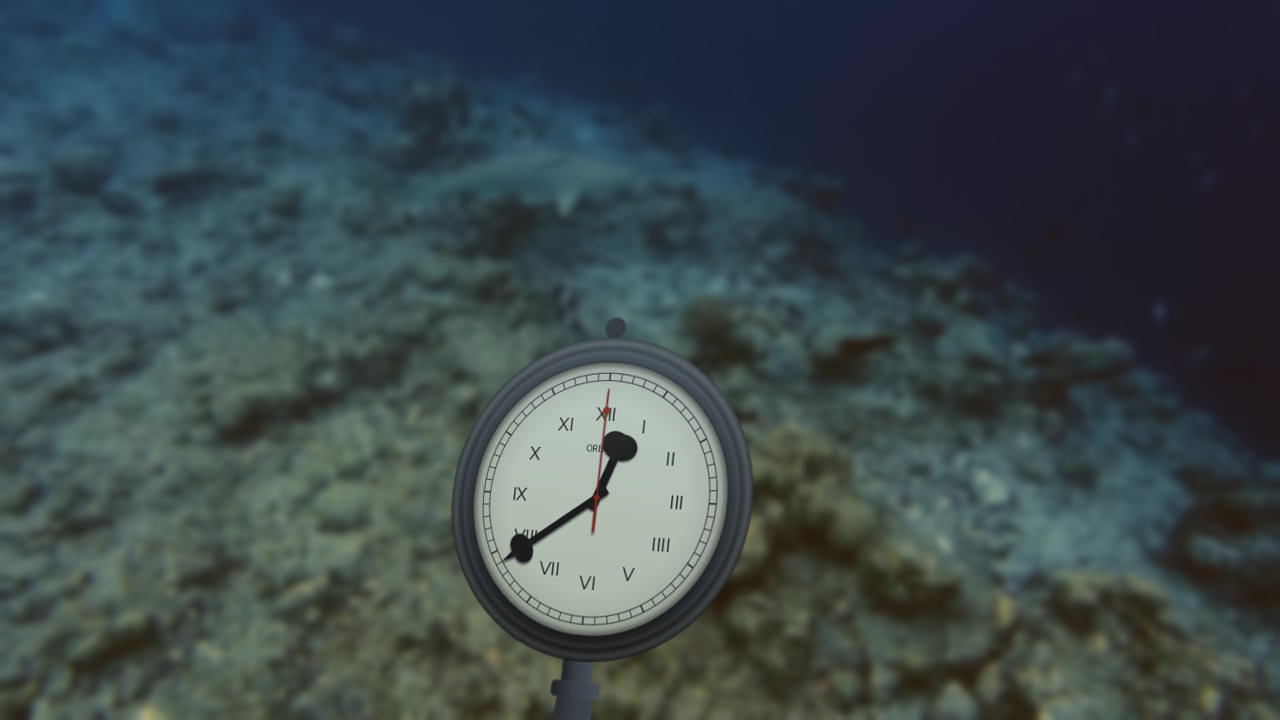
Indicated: 12 h 39 min 00 s
